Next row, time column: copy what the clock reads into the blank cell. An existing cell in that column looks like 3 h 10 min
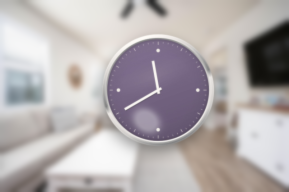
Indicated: 11 h 40 min
